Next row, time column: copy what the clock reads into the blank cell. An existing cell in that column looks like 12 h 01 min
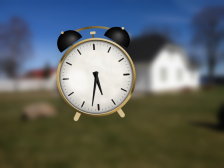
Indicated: 5 h 32 min
